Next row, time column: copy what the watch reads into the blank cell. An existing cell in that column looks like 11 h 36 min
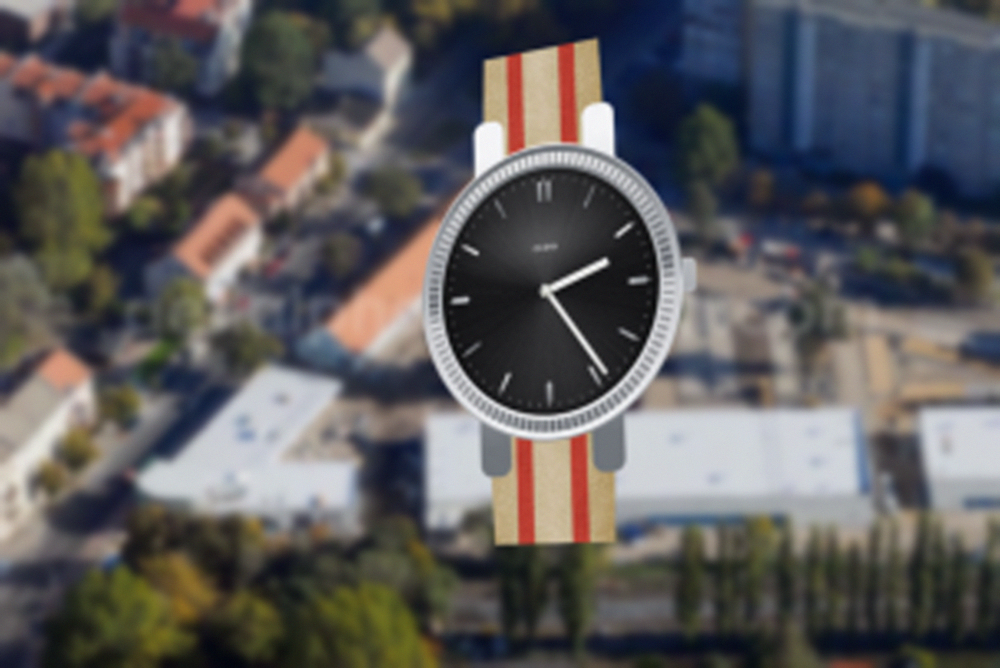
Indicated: 2 h 24 min
